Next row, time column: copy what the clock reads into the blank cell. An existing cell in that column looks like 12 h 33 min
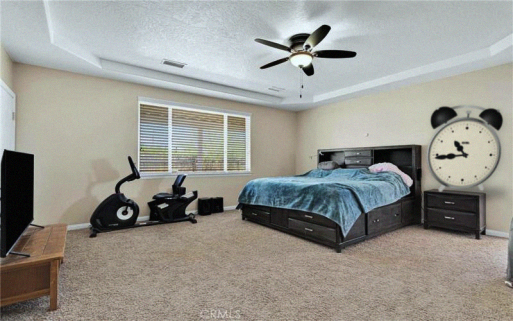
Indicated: 10 h 44 min
